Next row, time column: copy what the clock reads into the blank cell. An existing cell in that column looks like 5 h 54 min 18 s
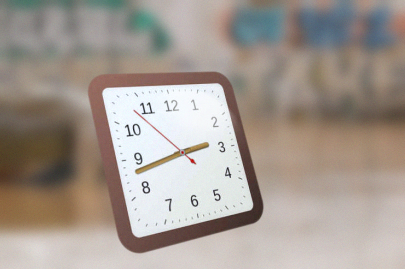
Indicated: 2 h 42 min 53 s
